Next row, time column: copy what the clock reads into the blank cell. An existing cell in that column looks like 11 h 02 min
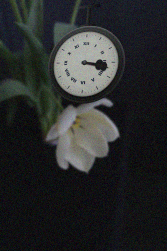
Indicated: 3 h 17 min
